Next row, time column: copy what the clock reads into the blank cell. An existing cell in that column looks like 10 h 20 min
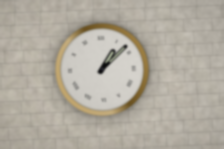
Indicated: 1 h 08 min
